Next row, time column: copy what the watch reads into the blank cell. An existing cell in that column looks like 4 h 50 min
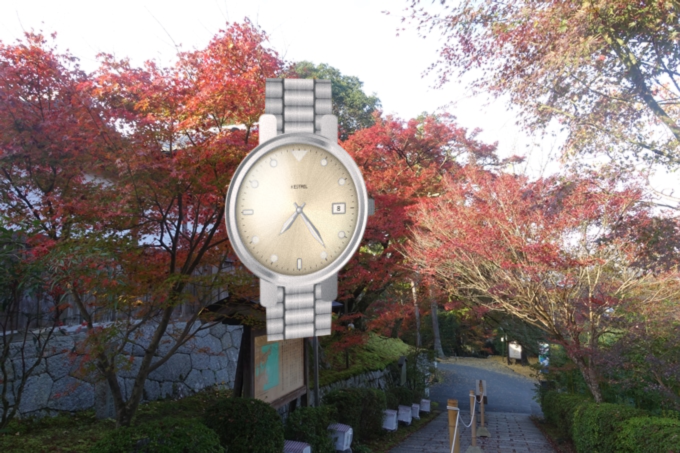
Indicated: 7 h 24 min
